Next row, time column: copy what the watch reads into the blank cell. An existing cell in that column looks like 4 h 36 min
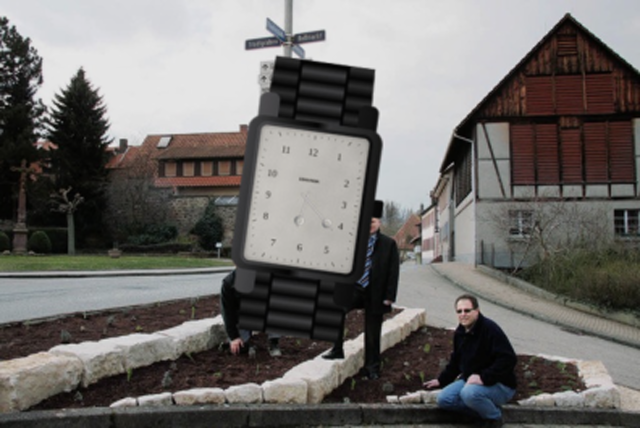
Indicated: 6 h 22 min
